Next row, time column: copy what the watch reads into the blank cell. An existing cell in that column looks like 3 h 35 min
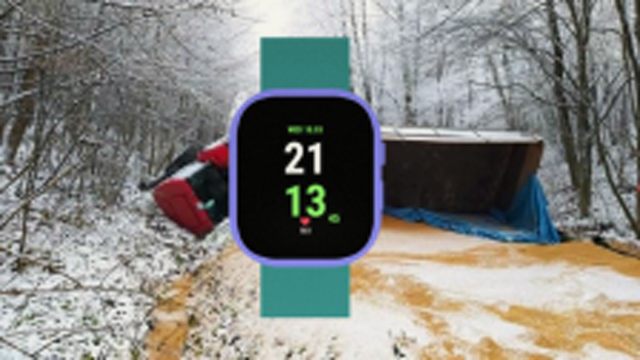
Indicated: 21 h 13 min
